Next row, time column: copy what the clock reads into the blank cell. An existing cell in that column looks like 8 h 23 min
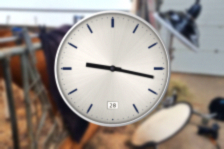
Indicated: 9 h 17 min
